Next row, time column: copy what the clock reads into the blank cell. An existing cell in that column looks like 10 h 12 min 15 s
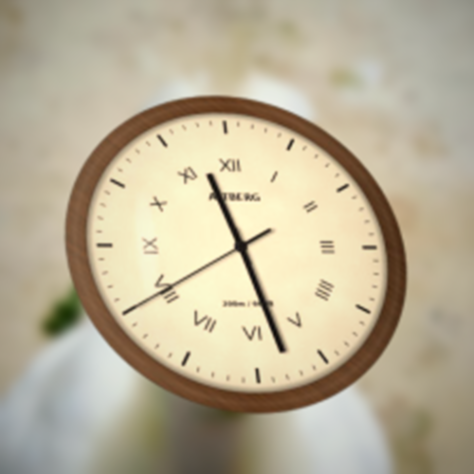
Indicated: 11 h 27 min 40 s
